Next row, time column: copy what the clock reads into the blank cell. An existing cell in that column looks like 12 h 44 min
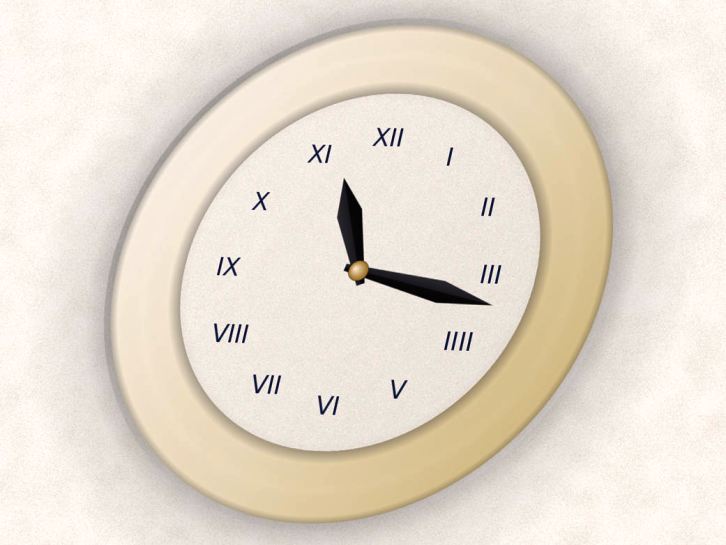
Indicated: 11 h 17 min
